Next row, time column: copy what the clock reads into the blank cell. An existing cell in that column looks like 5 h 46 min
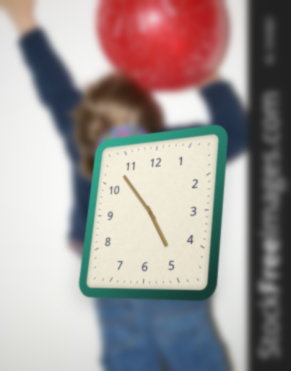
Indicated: 4 h 53 min
